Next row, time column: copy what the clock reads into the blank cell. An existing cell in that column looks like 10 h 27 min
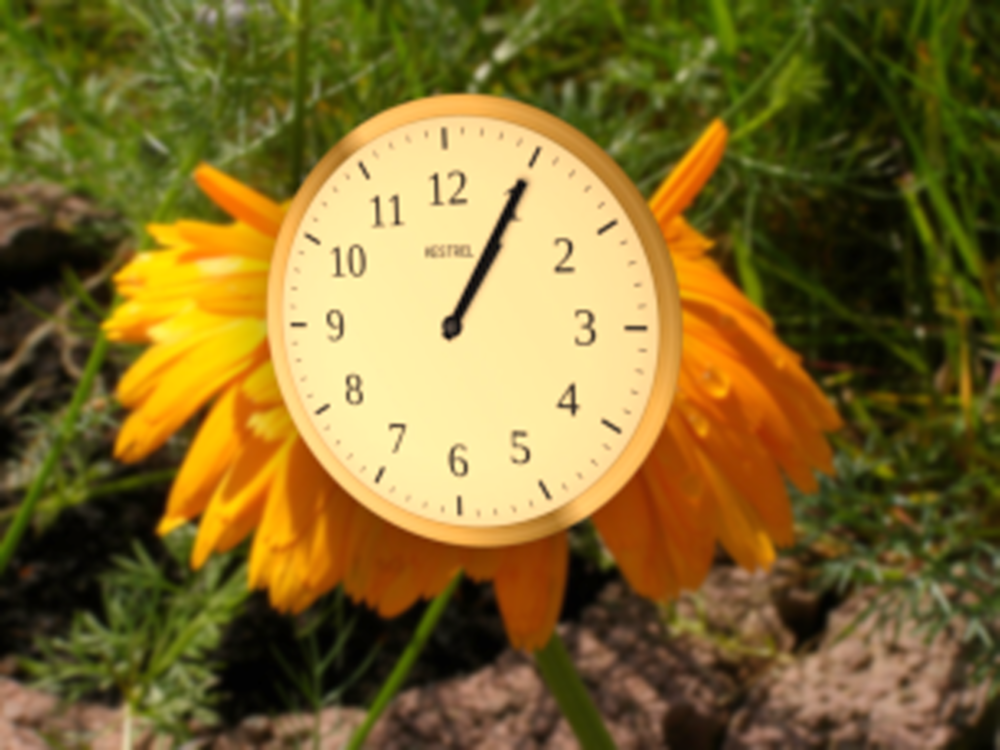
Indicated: 1 h 05 min
